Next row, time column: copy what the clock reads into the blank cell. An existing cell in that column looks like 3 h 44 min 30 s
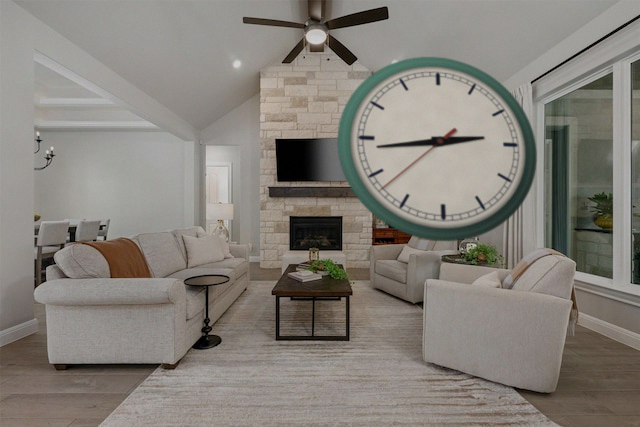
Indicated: 2 h 43 min 38 s
